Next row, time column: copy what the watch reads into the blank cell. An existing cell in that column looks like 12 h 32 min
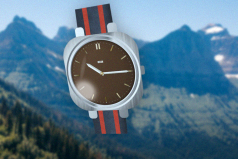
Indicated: 10 h 15 min
